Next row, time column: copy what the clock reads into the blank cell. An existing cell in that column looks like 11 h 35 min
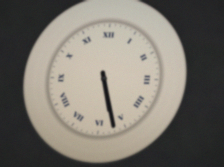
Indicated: 5 h 27 min
